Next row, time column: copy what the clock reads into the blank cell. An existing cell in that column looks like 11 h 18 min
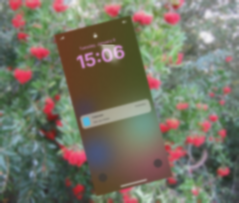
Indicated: 15 h 06 min
